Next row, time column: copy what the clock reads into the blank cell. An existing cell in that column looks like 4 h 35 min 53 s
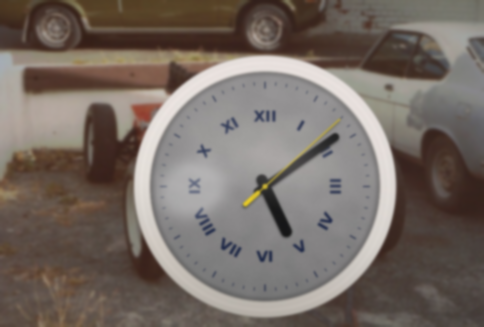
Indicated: 5 h 09 min 08 s
